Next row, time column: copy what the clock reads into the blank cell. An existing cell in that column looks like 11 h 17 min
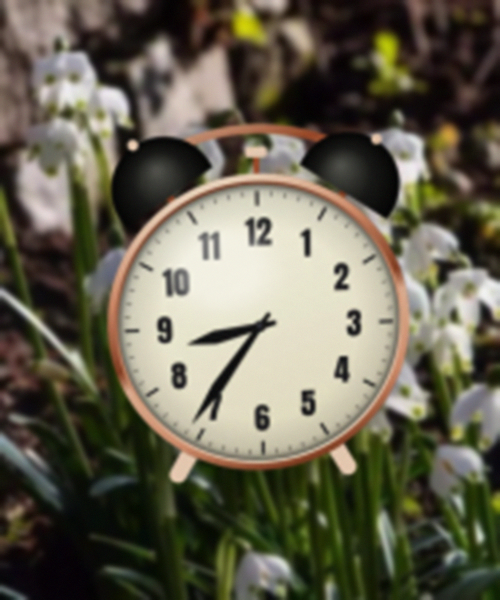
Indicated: 8 h 36 min
